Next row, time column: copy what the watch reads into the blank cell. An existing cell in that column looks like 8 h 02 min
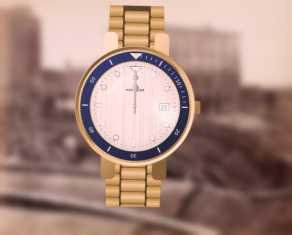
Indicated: 12 h 00 min
